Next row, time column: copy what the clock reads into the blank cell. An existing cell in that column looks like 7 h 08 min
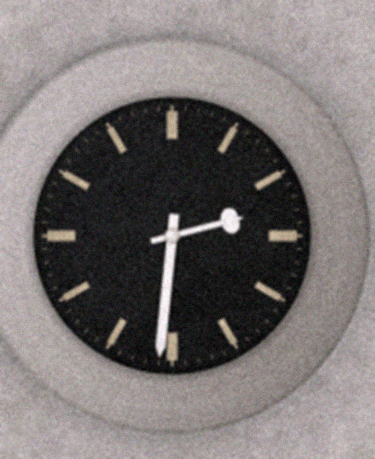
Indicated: 2 h 31 min
